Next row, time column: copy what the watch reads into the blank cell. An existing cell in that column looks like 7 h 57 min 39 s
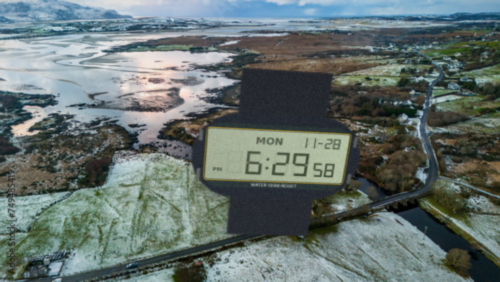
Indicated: 6 h 29 min 58 s
